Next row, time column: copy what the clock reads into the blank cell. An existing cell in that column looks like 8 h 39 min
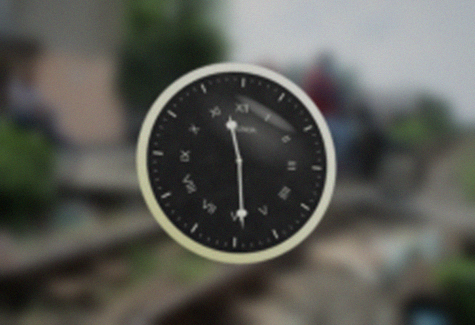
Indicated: 11 h 29 min
